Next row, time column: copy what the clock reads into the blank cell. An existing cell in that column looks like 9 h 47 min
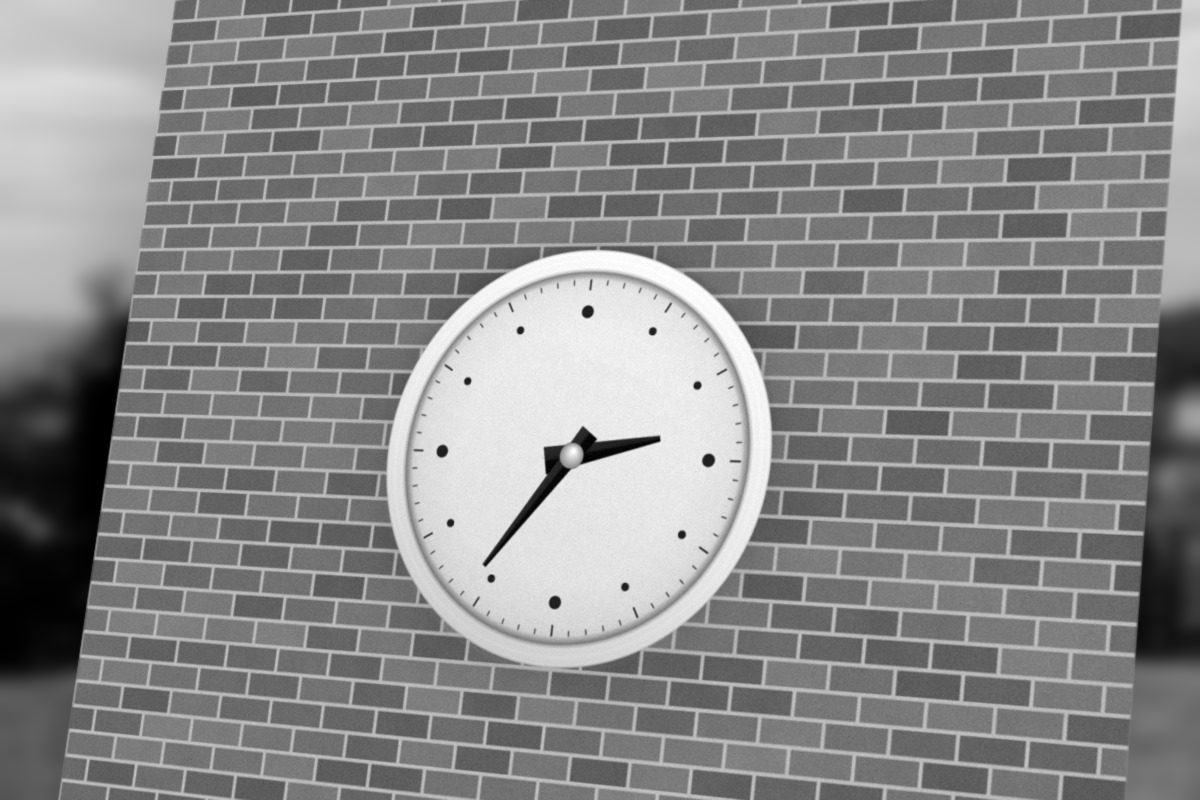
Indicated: 2 h 36 min
